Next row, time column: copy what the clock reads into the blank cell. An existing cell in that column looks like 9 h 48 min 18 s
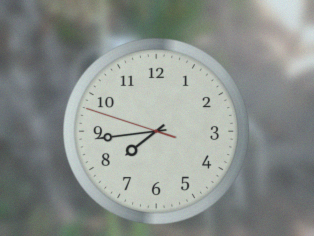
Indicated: 7 h 43 min 48 s
